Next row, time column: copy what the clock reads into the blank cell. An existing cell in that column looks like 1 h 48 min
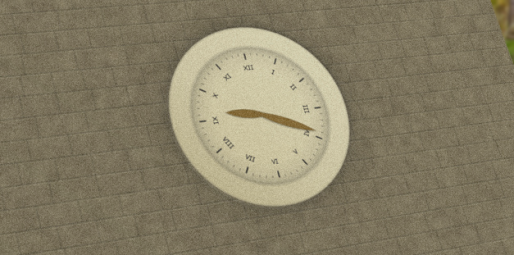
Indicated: 9 h 19 min
